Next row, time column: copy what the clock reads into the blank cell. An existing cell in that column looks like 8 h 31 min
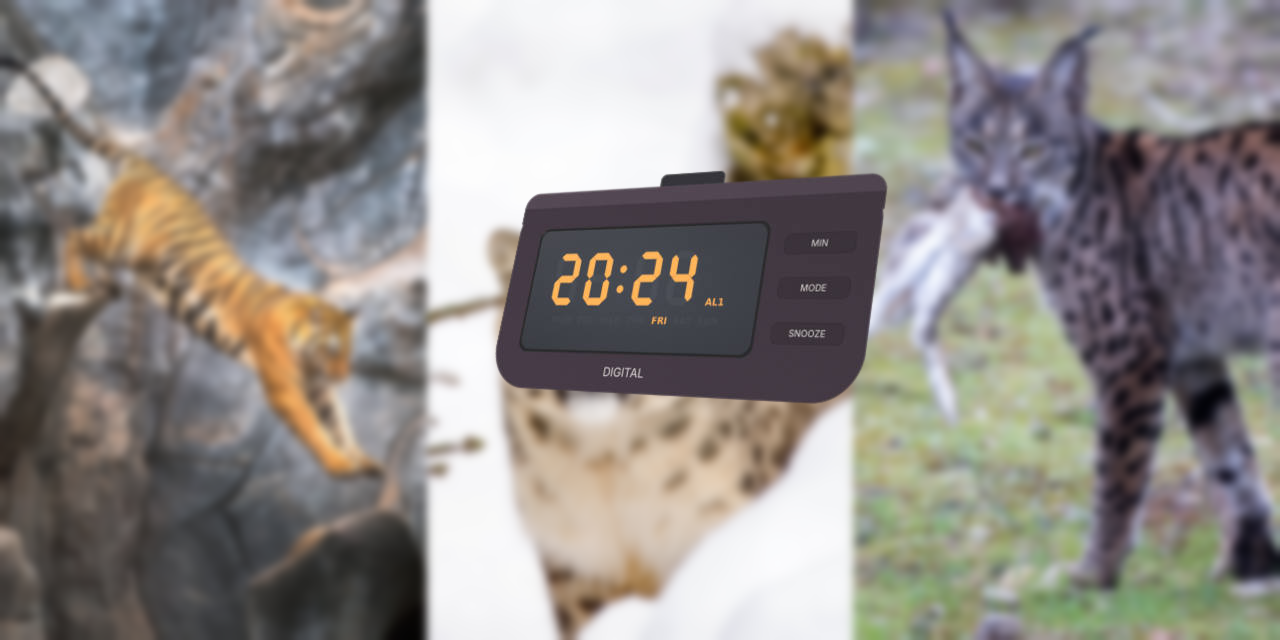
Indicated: 20 h 24 min
